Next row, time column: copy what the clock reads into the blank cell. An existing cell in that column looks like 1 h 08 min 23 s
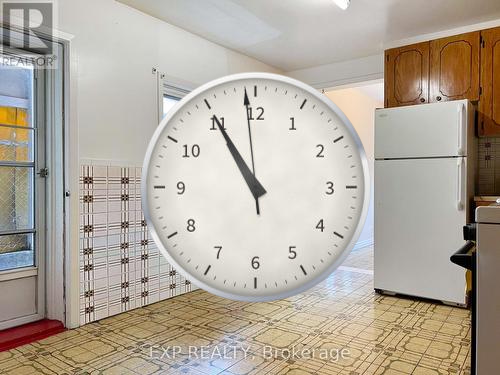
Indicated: 10 h 54 min 59 s
